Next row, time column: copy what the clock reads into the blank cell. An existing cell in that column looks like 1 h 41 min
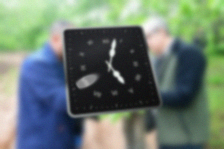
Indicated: 5 h 03 min
